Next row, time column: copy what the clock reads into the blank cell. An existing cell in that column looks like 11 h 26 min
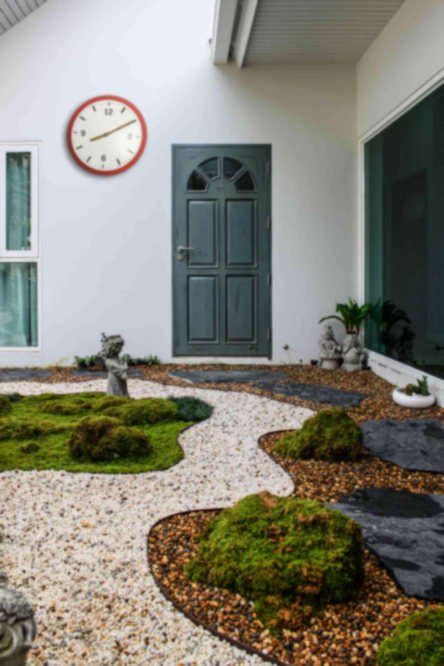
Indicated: 8 h 10 min
